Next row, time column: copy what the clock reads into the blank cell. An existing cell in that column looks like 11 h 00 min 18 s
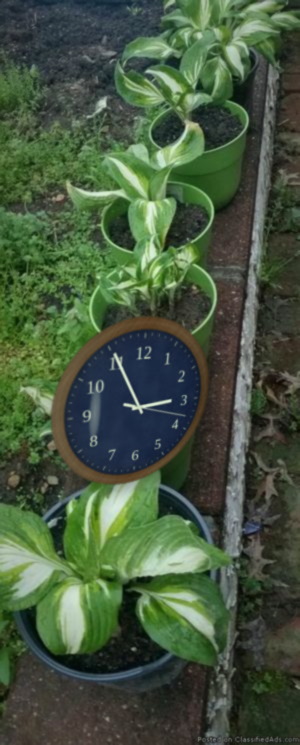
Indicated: 2 h 55 min 18 s
